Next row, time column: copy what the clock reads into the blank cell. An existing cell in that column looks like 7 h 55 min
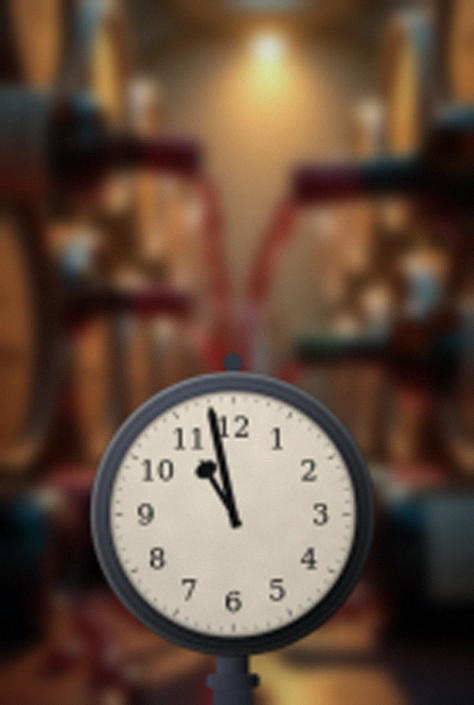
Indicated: 10 h 58 min
